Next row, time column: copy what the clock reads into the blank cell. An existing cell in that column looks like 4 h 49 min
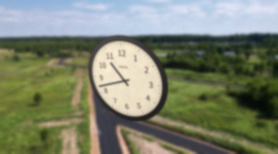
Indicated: 10 h 42 min
